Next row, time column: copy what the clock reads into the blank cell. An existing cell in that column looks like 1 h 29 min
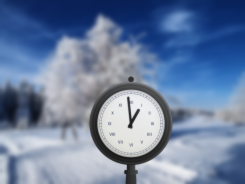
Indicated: 12 h 59 min
